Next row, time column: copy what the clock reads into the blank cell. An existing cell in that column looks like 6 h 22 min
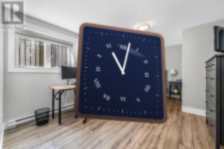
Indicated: 11 h 02 min
